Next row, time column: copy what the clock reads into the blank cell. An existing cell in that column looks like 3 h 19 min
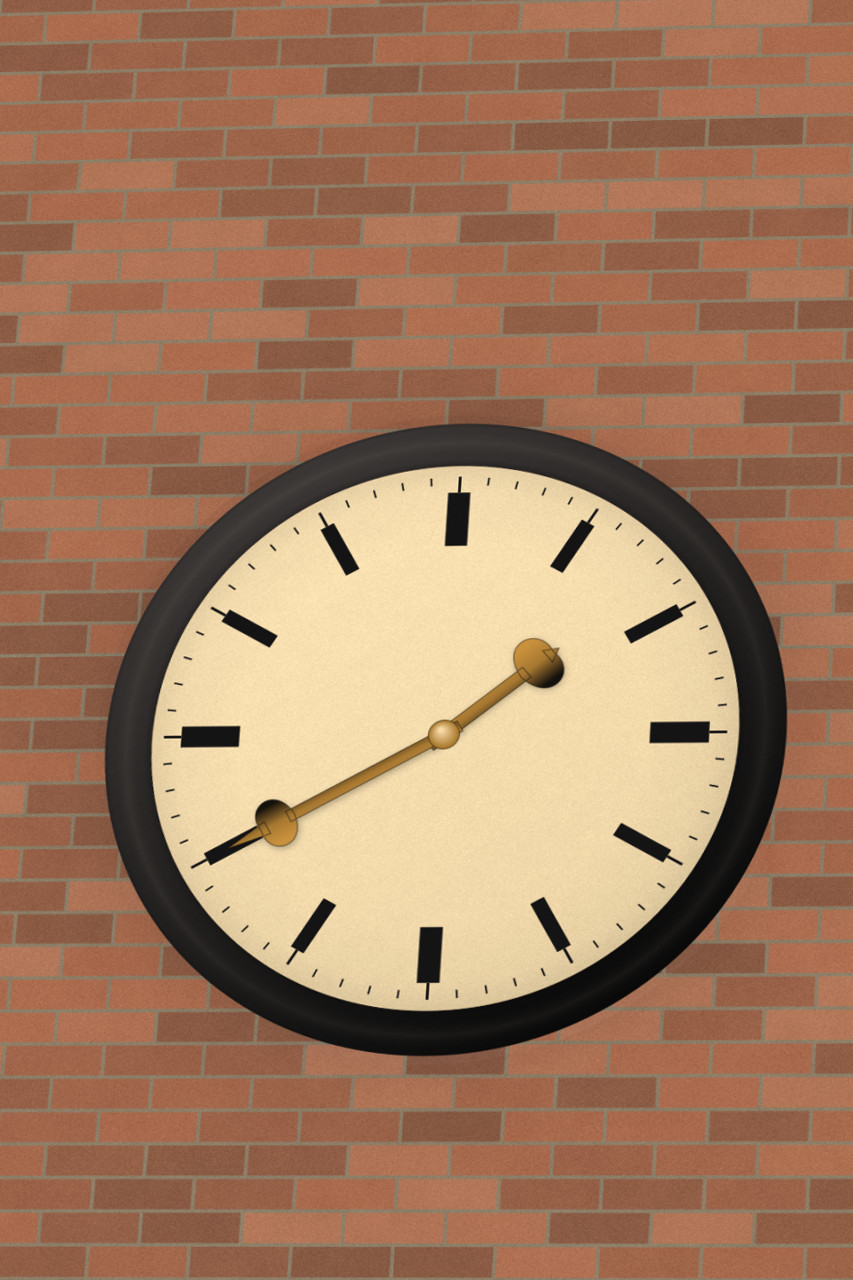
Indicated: 1 h 40 min
